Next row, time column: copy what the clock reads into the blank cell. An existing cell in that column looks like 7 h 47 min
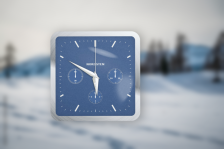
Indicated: 5 h 50 min
